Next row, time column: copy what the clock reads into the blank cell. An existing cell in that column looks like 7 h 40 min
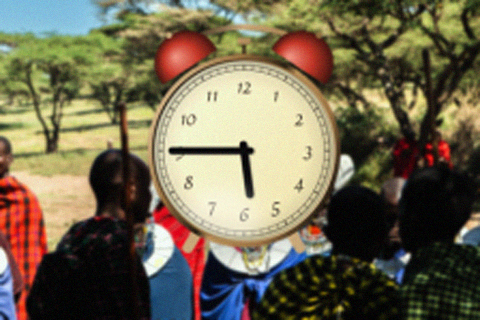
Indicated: 5 h 45 min
